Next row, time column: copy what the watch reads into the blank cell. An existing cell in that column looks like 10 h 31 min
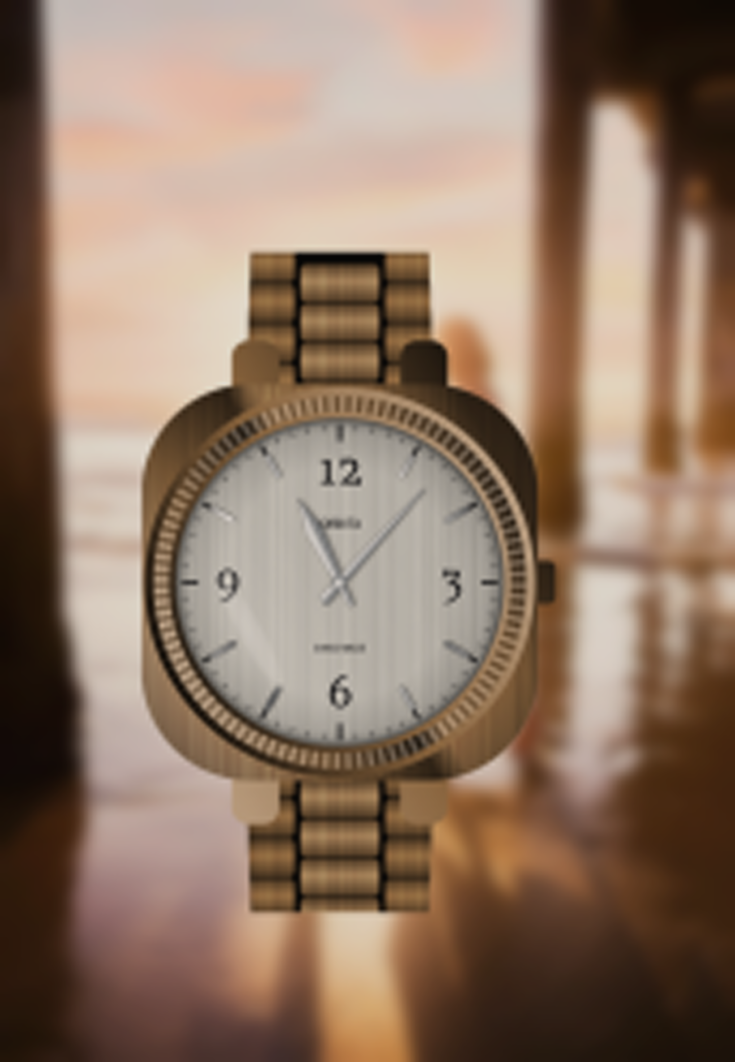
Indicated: 11 h 07 min
